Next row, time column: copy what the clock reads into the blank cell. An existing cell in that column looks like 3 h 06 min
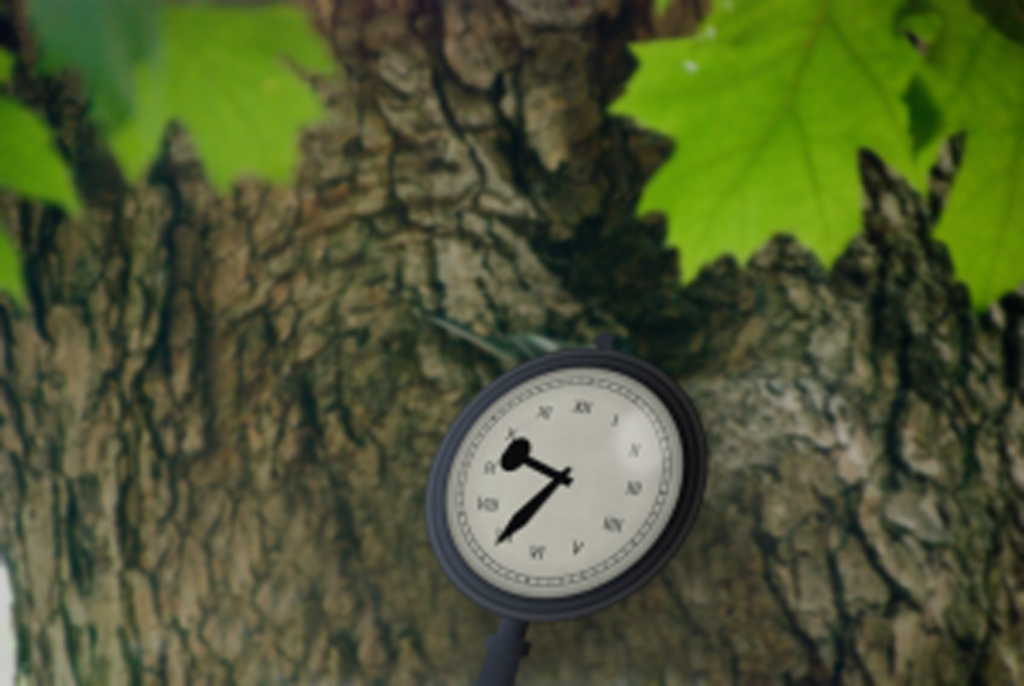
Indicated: 9 h 35 min
